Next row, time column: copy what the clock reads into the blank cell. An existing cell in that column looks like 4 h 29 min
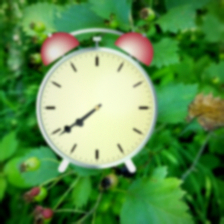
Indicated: 7 h 39 min
